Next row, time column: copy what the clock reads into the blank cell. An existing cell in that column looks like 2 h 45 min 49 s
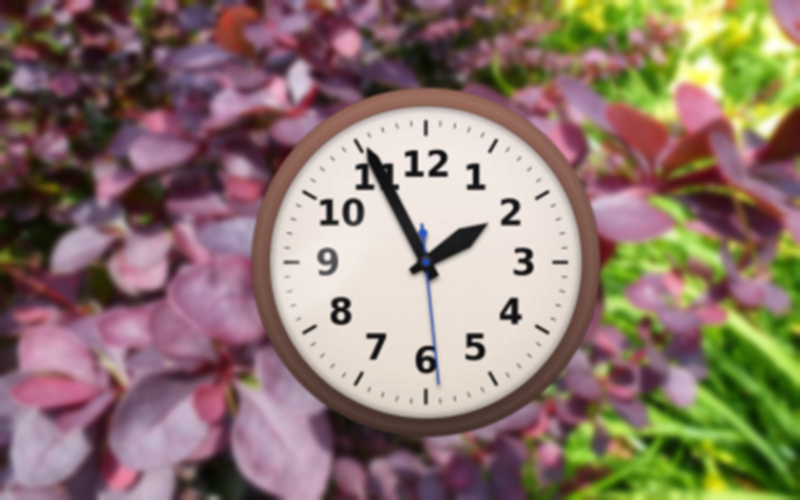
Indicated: 1 h 55 min 29 s
